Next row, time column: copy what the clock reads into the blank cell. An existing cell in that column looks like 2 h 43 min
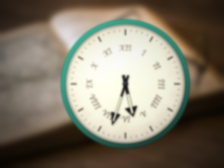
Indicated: 5 h 33 min
